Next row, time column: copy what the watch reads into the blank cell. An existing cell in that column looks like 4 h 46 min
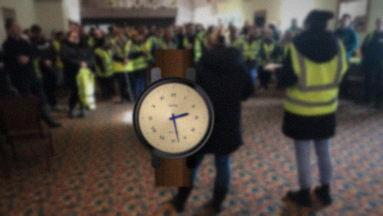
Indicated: 2 h 28 min
